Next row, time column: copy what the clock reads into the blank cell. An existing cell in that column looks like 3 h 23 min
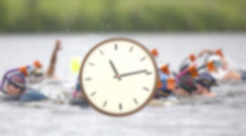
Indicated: 11 h 14 min
